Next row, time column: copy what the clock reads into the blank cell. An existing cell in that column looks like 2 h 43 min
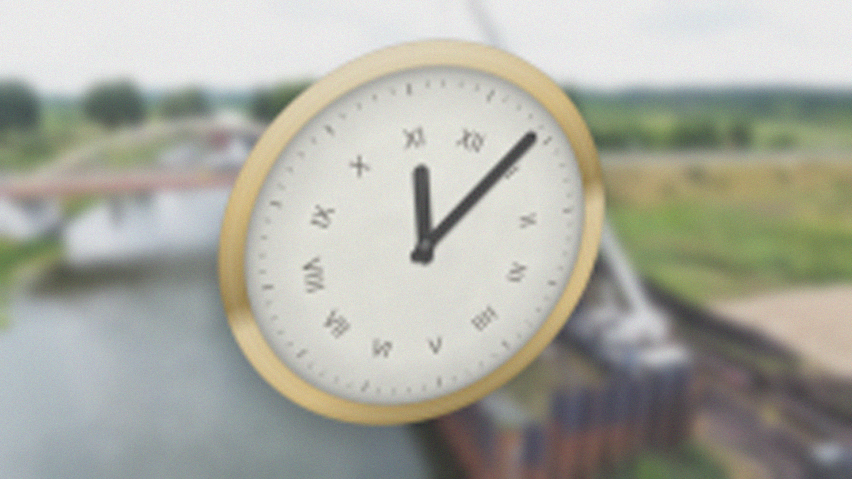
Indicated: 11 h 04 min
